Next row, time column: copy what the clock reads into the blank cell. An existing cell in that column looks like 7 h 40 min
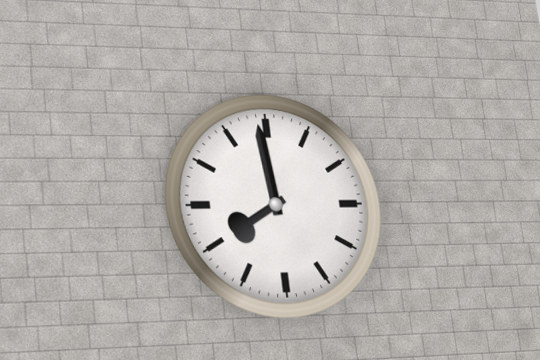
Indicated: 7 h 59 min
